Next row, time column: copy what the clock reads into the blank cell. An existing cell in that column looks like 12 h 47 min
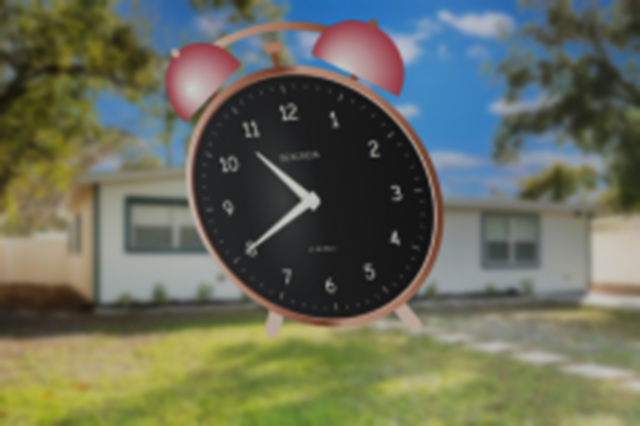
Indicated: 10 h 40 min
